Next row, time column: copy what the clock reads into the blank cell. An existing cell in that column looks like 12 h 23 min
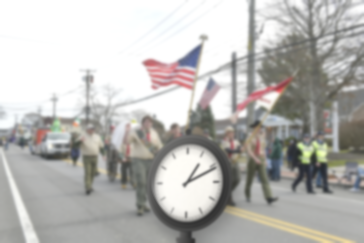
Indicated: 1 h 11 min
